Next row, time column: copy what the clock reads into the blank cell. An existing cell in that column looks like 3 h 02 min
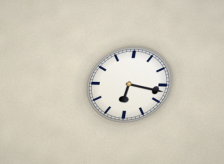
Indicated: 6 h 17 min
